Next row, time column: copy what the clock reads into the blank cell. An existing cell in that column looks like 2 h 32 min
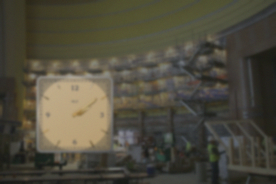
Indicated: 2 h 09 min
